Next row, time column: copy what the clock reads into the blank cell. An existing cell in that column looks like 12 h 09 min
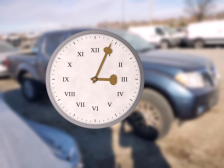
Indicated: 3 h 04 min
